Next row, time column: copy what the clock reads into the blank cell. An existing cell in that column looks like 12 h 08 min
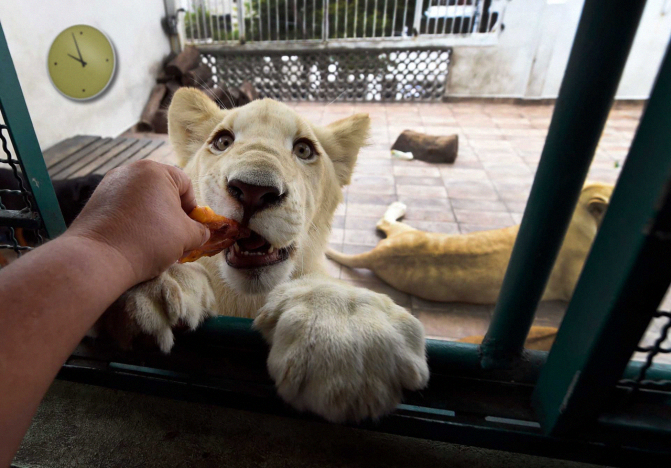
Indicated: 9 h 57 min
